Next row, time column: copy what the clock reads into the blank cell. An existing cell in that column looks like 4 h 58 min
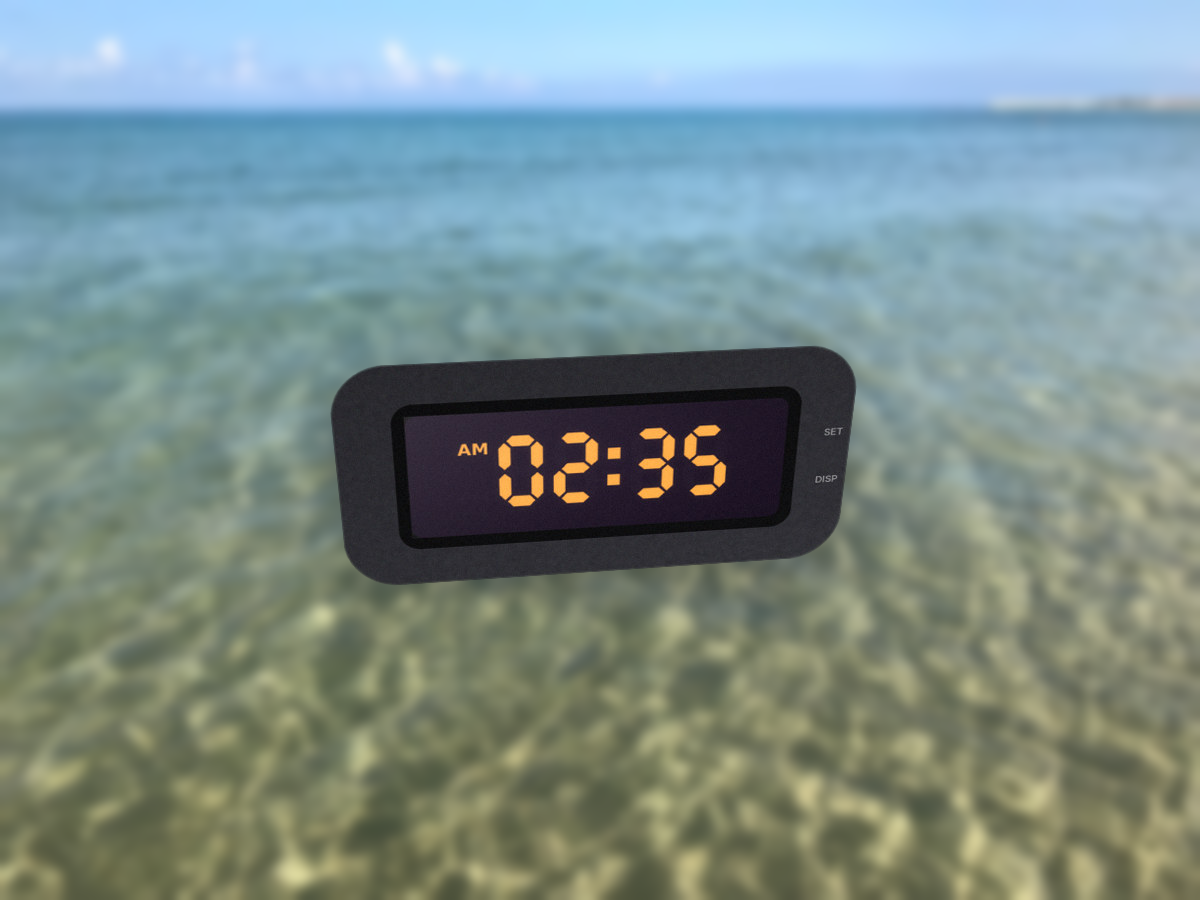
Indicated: 2 h 35 min
